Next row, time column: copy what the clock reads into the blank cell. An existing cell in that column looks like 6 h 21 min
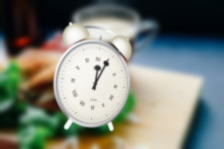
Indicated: 12 h 04 min
